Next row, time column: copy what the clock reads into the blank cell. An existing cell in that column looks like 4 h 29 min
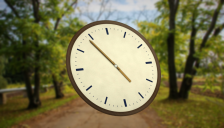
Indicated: 4 h 54 min
